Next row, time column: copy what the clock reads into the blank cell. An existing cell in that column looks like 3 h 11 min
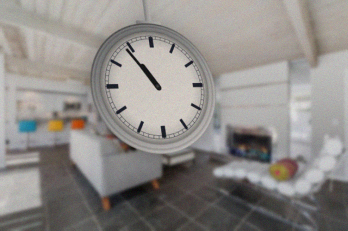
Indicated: 10 h 54 min
